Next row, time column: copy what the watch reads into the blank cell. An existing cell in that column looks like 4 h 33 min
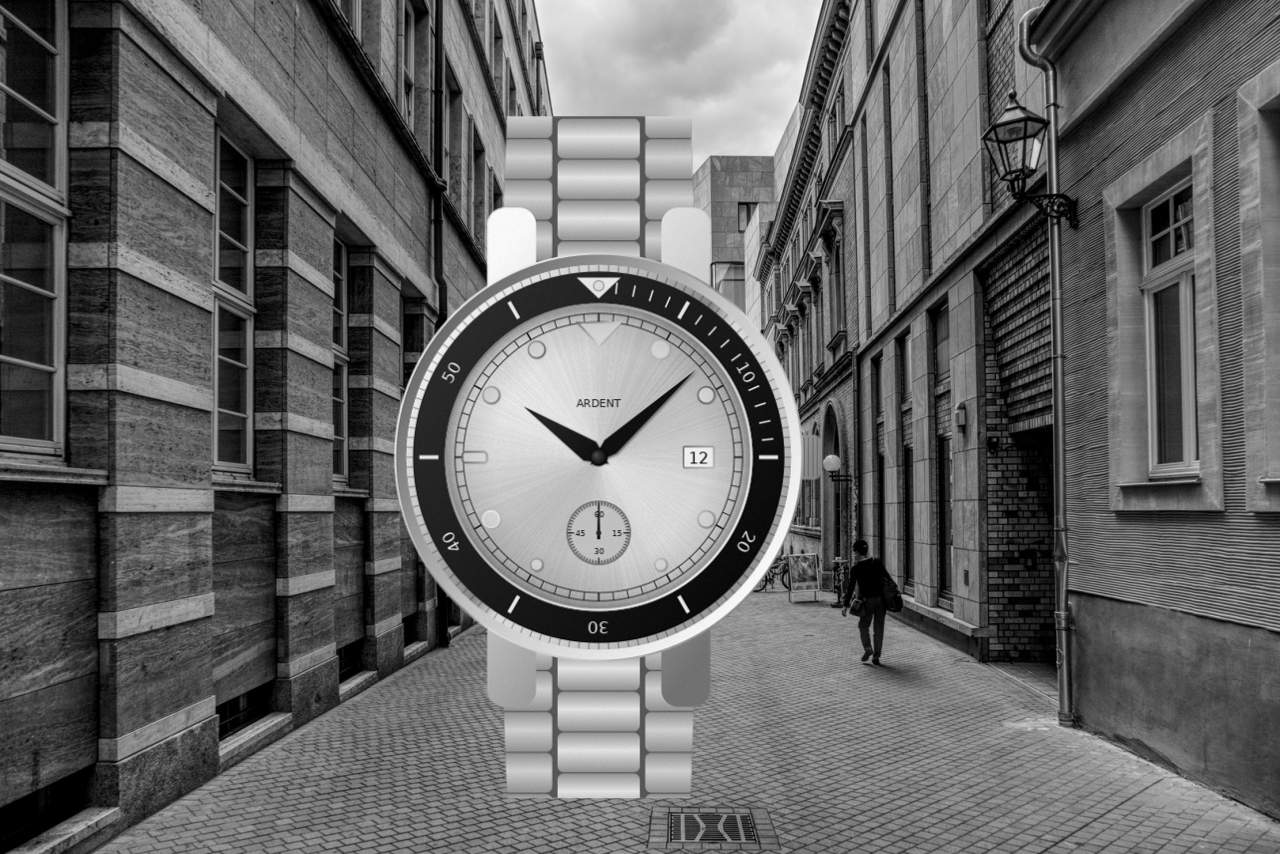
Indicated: 10 h 08 min
